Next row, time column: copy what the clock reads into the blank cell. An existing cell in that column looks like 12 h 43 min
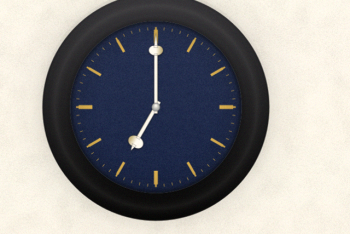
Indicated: 7 h 00 min
